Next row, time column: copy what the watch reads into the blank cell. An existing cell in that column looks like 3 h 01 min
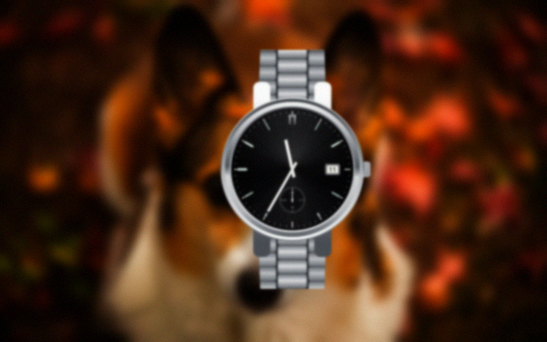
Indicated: 11 h 35 min
